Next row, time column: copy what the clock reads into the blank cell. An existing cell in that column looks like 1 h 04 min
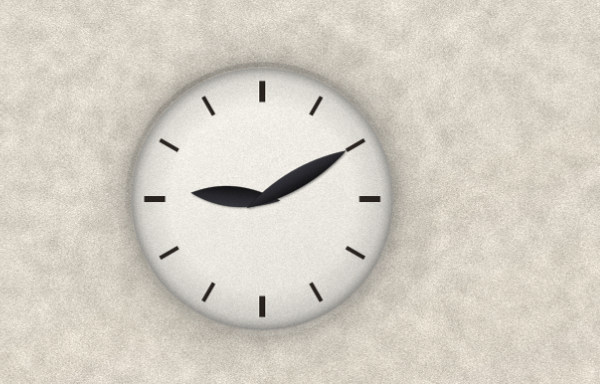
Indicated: 9 h 10 min
